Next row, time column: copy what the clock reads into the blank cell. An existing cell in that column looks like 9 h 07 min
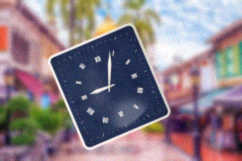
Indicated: 9 h 04 min
